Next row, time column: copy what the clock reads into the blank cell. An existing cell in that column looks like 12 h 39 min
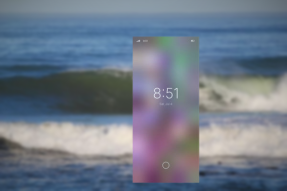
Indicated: 8 h 51 min
